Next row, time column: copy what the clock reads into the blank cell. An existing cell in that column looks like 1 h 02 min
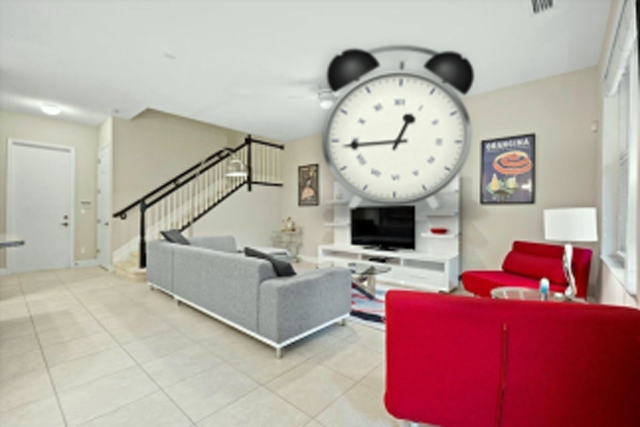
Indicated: 12 h 44 min
